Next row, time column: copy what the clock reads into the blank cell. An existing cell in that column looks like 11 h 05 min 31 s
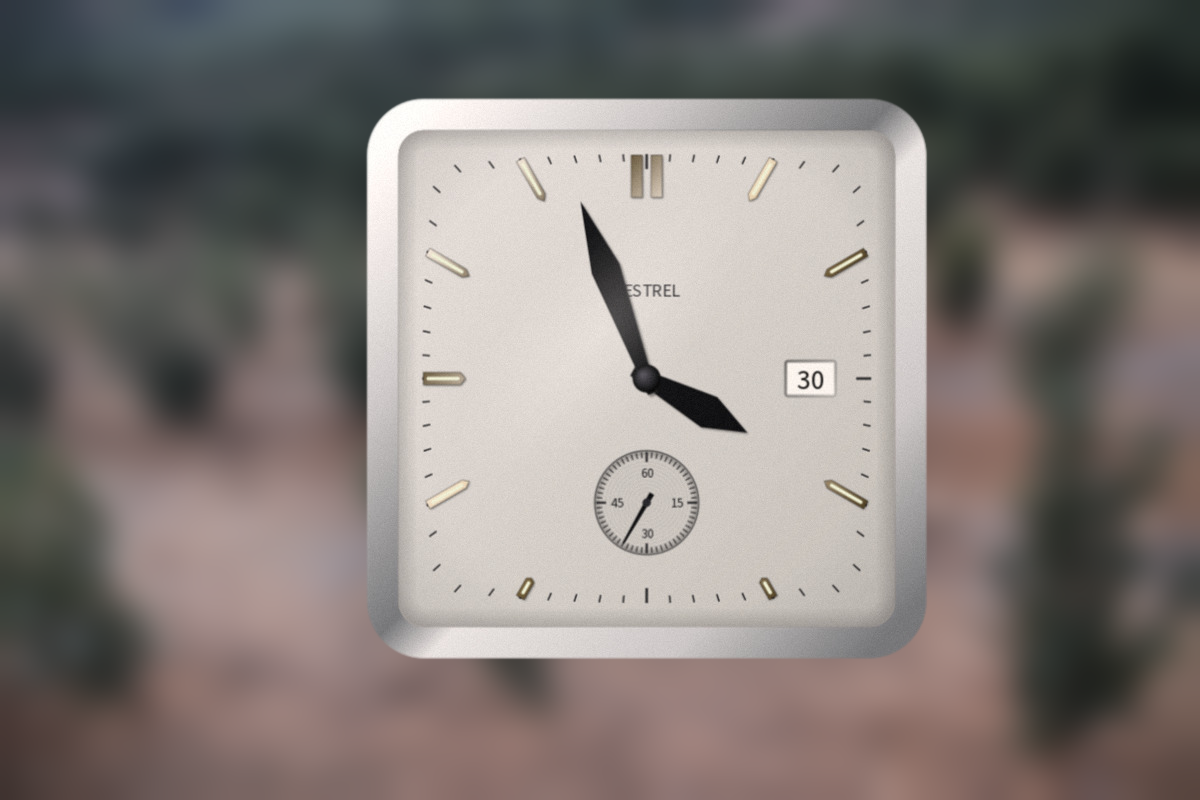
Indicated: 3 h 56 min 35 s
